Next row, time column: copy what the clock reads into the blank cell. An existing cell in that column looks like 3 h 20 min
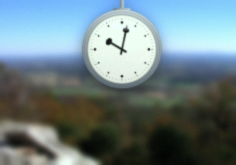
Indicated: 10 h 02 min
